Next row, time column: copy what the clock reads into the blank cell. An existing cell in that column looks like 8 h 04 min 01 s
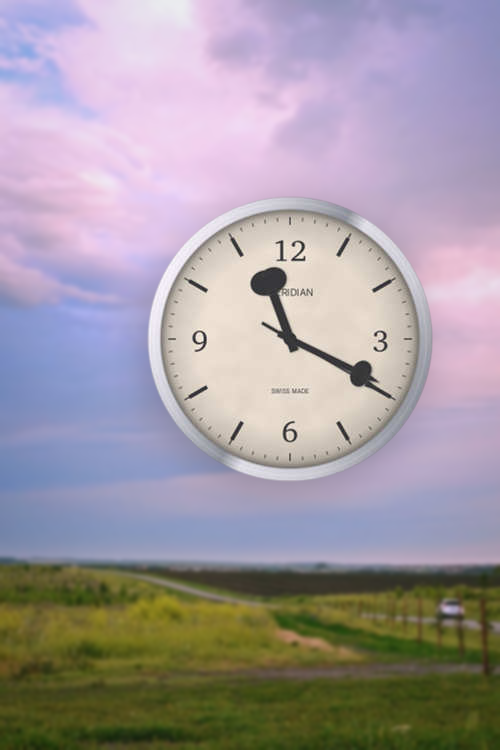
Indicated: 11 h 19 min 20 s
